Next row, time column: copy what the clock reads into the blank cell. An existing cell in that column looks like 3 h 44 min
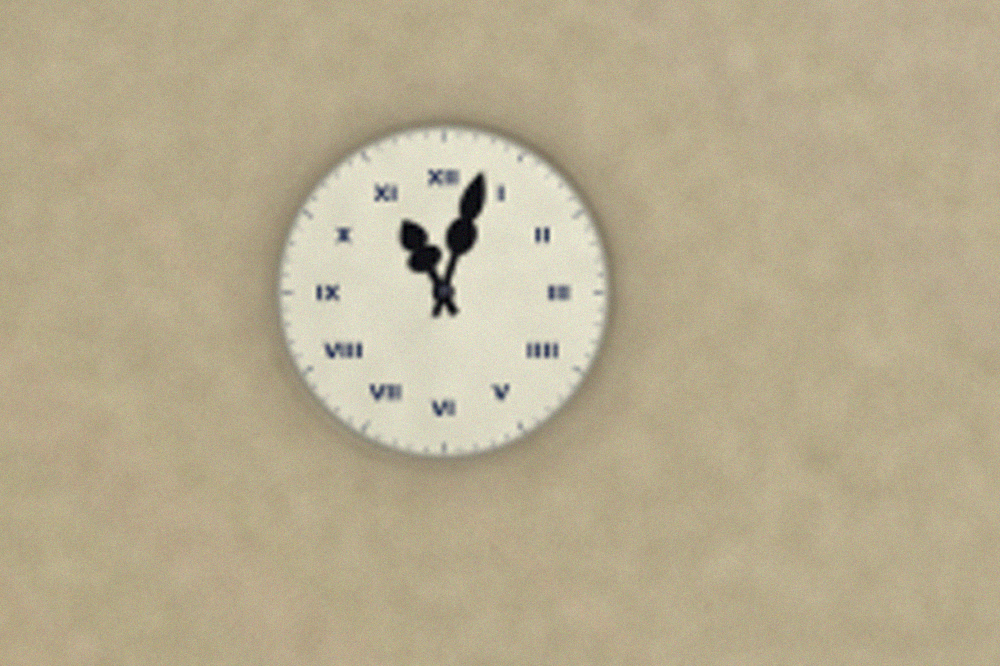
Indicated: 11 h 03 min
